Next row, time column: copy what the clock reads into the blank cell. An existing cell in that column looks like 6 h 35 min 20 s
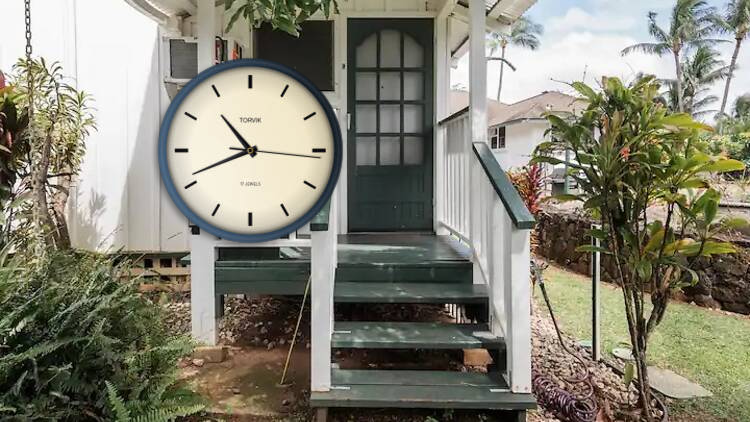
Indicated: 10 h 41 min 16 s
